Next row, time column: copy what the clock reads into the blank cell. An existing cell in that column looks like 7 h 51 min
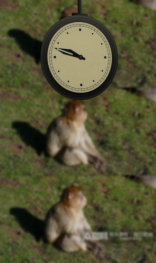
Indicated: 9 h 48 min
